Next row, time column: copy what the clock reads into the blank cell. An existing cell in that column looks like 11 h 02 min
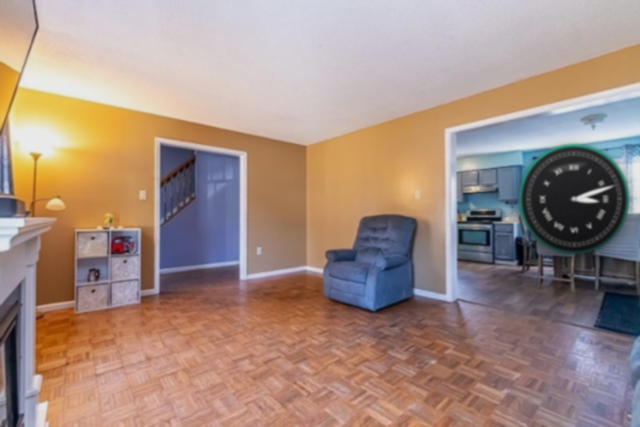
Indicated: 3 h 12 min
